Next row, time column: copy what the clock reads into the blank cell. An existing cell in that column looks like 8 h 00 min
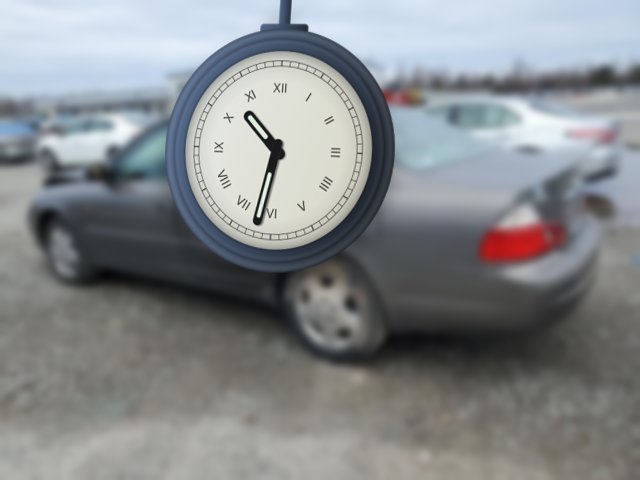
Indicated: 10 h 32 min
